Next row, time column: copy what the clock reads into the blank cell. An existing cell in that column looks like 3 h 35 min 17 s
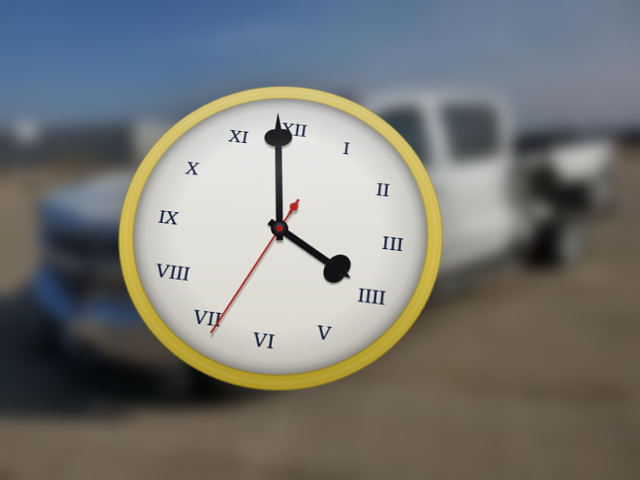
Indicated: 3 h 58 min 34 s
